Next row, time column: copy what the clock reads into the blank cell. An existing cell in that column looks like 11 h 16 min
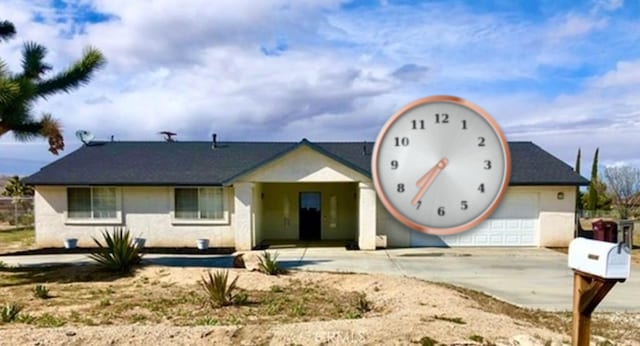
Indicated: 7 h 36 min
